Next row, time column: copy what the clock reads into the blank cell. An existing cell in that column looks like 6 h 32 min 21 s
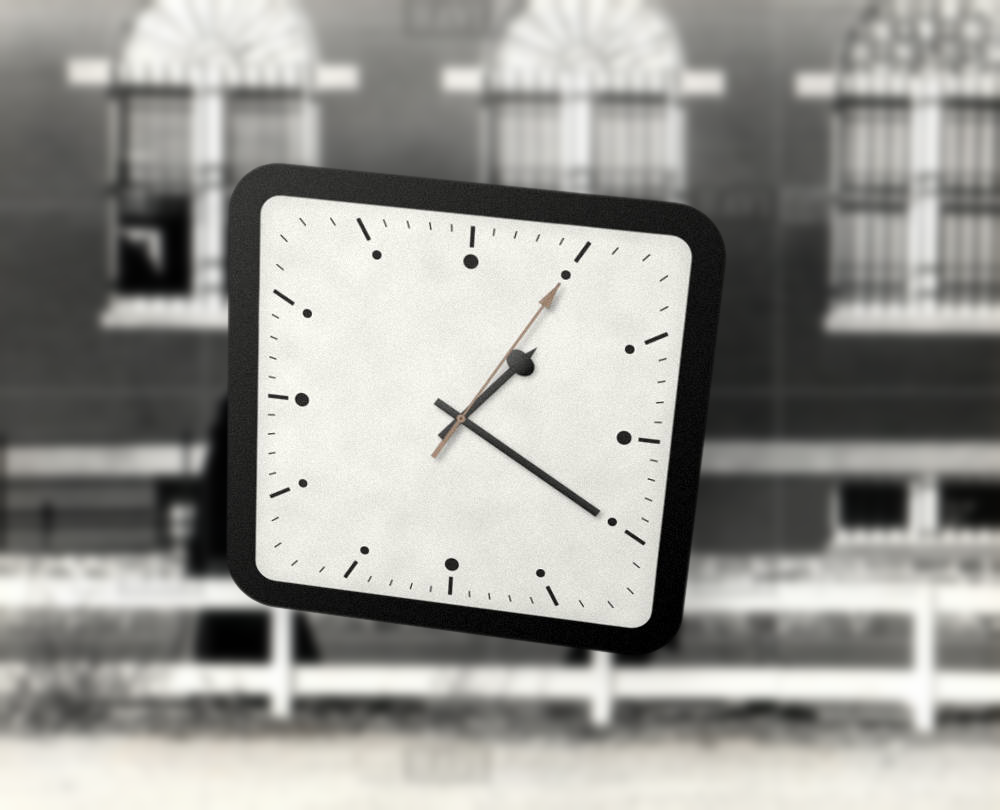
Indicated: 1 h 20 min 05 s
